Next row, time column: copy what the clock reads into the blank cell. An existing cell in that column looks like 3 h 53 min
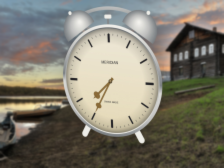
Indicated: 7 h 35 min
